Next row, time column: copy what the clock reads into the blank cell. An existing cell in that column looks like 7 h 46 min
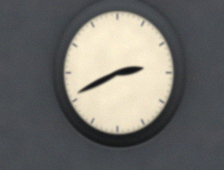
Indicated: 2 h 41 min
